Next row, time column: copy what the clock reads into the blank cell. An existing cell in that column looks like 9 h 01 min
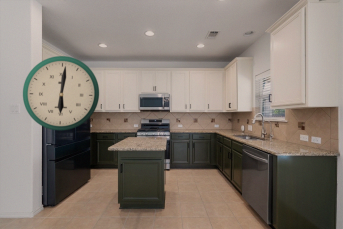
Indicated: 6 h 01 min
